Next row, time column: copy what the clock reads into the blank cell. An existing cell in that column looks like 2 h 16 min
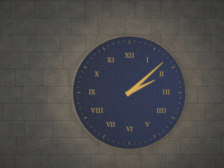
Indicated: 2 h 08 min
